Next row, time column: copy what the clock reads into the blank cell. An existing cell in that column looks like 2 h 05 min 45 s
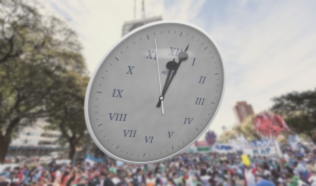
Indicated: 12 h 01 min 56 s
